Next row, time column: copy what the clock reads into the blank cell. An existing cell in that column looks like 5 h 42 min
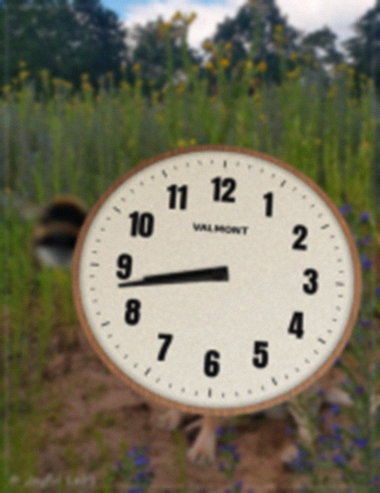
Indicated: 8 h 43 min
